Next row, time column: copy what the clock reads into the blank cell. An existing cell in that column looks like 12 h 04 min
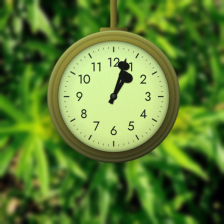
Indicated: 1 h 03 min
